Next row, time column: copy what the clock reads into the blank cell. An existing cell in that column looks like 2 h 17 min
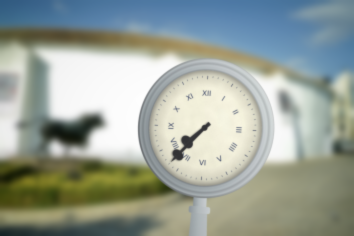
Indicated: 7 h 37 min
